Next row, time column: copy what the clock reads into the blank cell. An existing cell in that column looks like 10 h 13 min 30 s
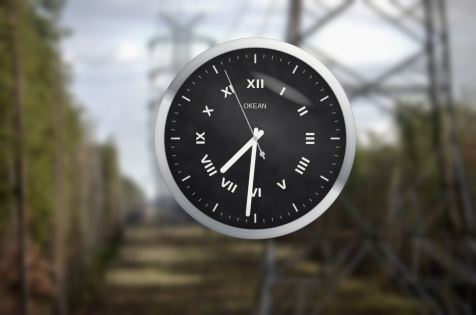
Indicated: 7 h 30 min 56 s
